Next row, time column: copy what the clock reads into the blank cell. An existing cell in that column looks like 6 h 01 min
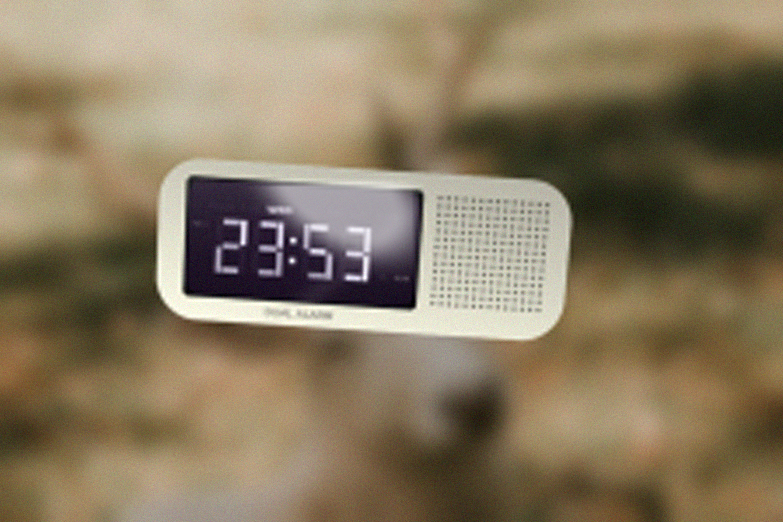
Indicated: 23 h 53 min
